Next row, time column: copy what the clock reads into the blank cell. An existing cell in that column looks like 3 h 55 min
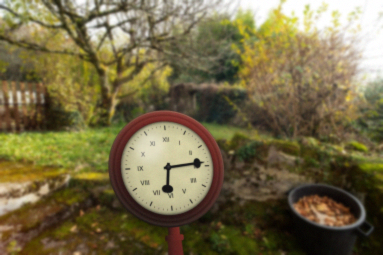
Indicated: 6 h 14 min
